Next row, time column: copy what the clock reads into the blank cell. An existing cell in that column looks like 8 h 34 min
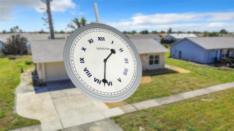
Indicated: 1 h 32 min
